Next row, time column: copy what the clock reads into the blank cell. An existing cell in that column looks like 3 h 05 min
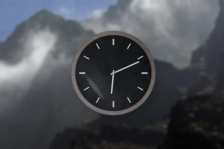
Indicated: 6 h 11 min
